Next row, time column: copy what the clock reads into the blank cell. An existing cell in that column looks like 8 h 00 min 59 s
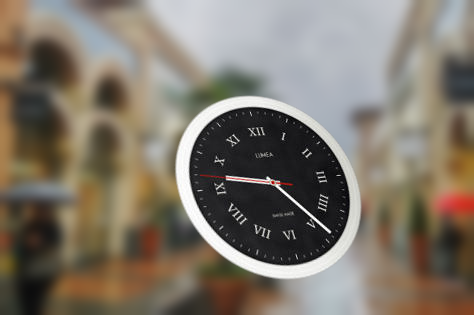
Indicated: 9 h 23 min 47 s
